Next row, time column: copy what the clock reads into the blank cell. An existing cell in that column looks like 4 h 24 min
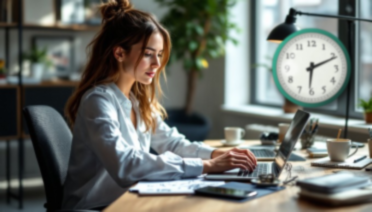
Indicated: 6 h 11 min
